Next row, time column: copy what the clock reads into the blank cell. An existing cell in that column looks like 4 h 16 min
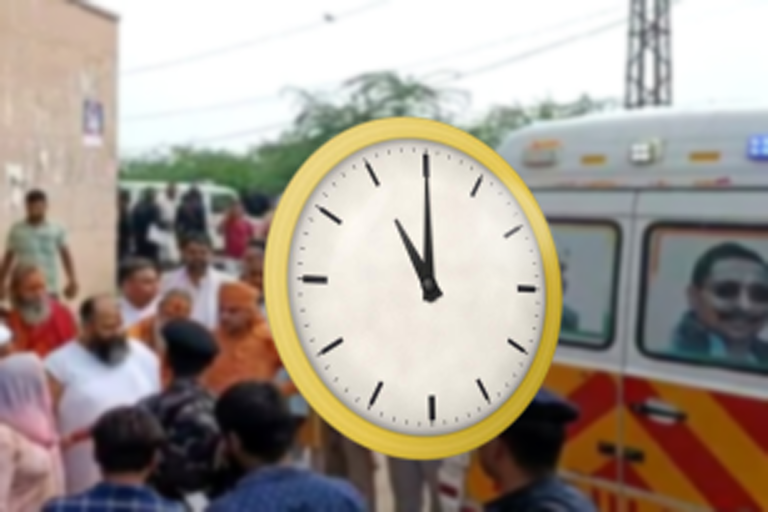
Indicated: 11 h 00 min
